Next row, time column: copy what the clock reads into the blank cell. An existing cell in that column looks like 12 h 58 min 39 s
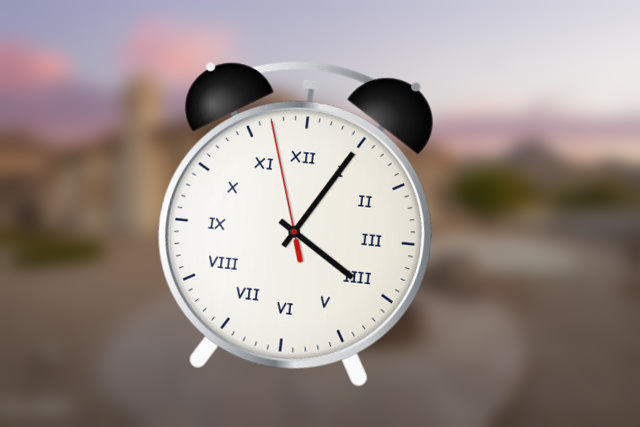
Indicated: 4 h 04 min 57 s
